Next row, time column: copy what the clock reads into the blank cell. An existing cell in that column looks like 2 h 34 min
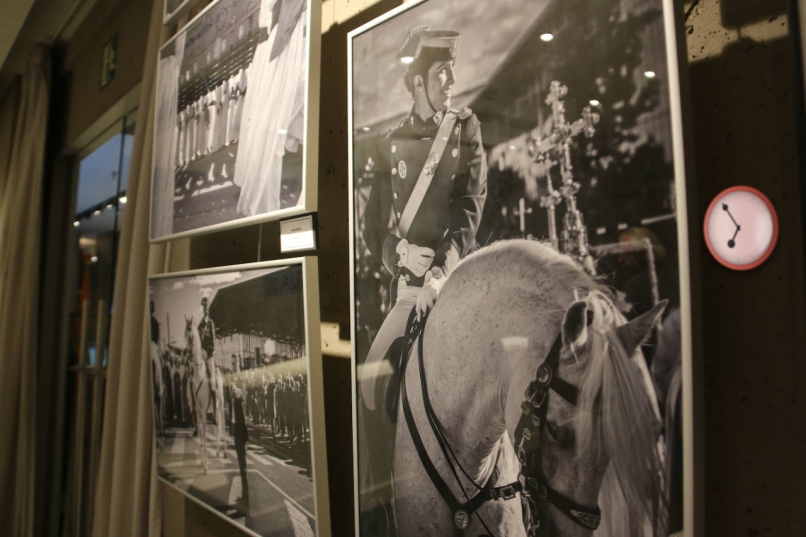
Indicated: 6 h 54 min
